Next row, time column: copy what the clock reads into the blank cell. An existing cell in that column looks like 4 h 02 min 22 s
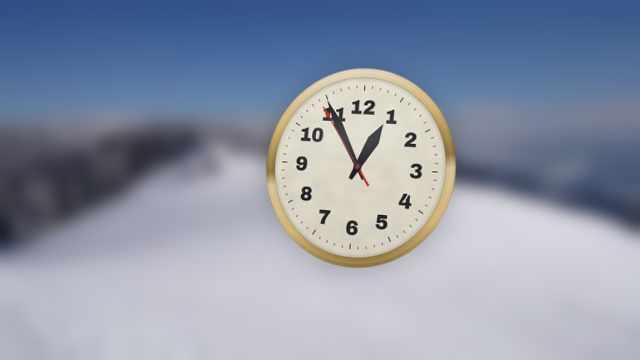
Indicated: 12 h 54 min 54 s
